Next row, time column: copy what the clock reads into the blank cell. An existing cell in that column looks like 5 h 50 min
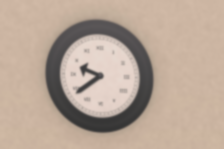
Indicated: 9 h 39 min
